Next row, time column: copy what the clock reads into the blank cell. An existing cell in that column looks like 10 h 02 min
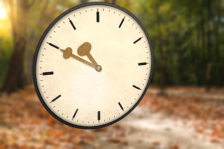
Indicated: 10 h 50 min
